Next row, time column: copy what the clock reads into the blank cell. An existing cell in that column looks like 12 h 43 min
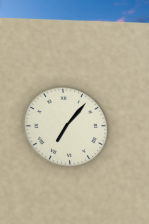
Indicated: 7 h 07 min
